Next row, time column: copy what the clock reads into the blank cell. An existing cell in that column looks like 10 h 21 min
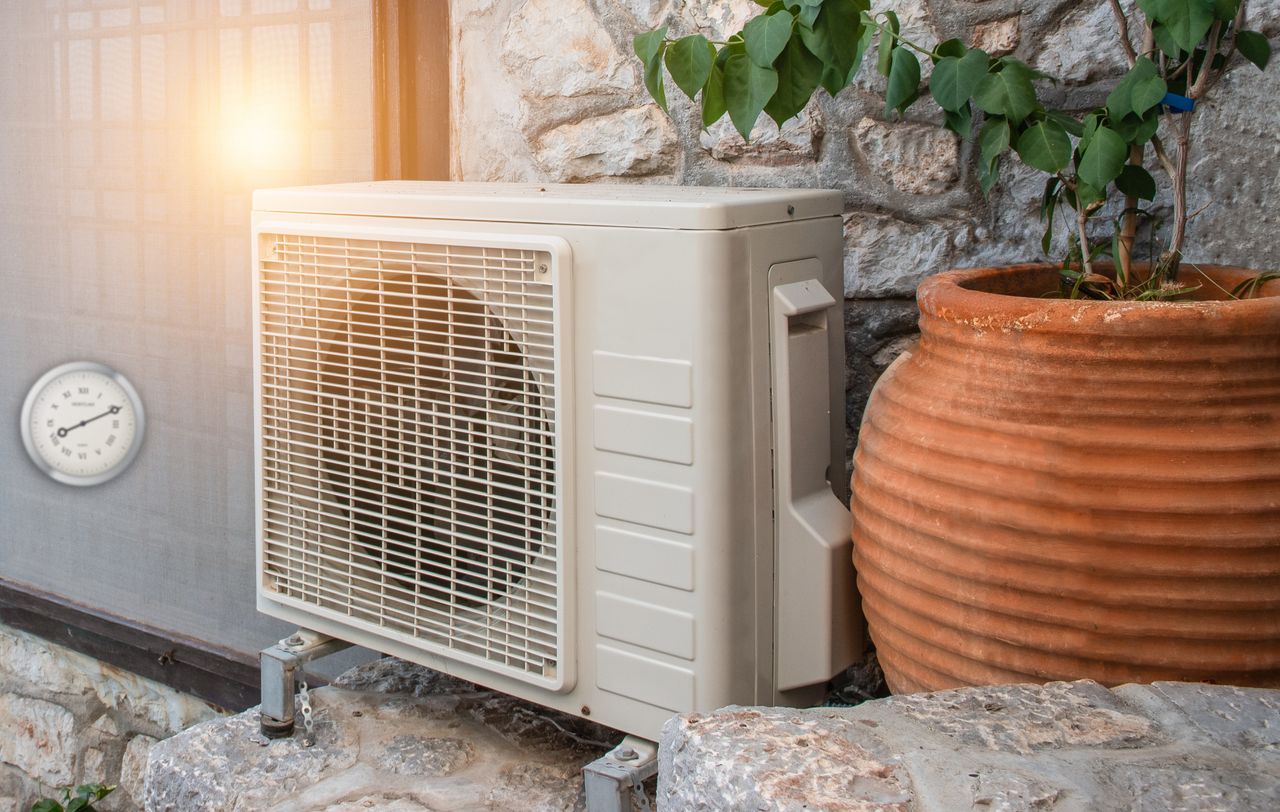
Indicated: 8 h 11 min
